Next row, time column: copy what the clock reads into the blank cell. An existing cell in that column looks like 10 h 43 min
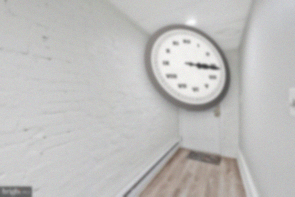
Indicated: 3 h 16 min
